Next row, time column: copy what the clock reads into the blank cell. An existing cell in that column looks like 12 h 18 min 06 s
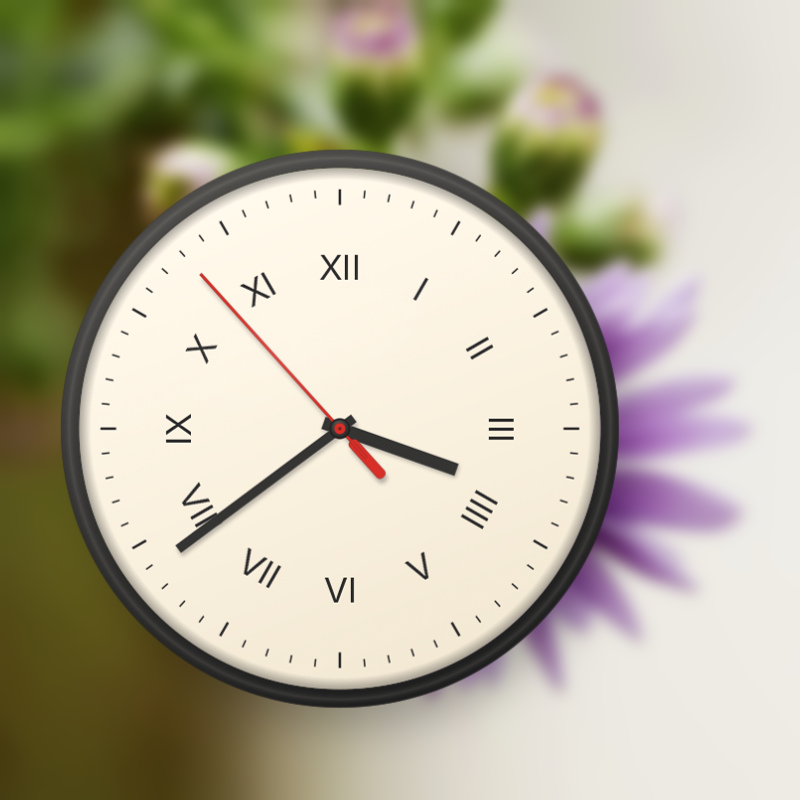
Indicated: 3 h 38 min 53 s
